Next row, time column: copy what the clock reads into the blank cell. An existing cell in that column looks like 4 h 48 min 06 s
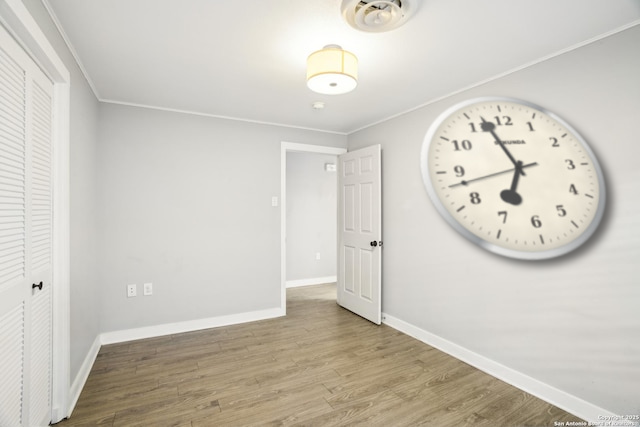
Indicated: 6 h 56 min 43 s
